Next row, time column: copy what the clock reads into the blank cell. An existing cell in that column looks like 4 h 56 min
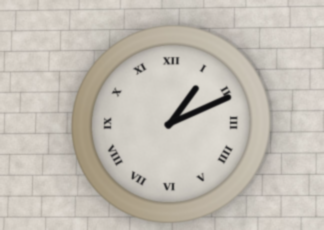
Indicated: 1 h 11 min
